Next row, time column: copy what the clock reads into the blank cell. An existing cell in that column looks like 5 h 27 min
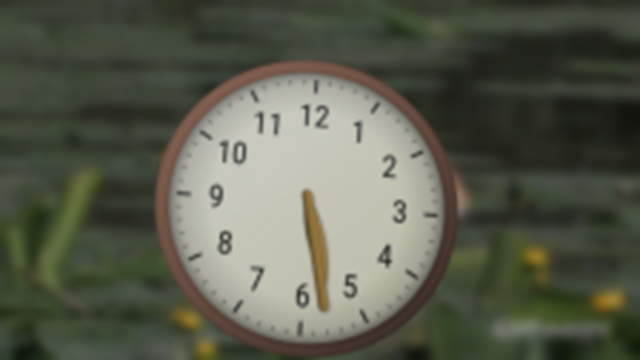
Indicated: 5 h 28 min
